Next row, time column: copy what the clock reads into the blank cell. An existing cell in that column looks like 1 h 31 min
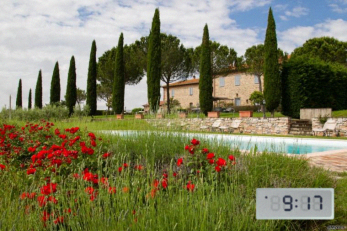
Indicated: 9 h 17 min
